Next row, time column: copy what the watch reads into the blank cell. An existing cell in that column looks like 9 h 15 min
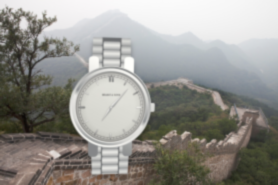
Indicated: 7 h 07 min
